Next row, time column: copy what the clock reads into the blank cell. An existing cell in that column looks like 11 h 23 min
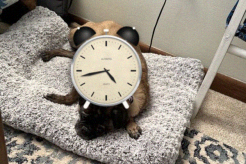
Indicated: 4 h 43 min
